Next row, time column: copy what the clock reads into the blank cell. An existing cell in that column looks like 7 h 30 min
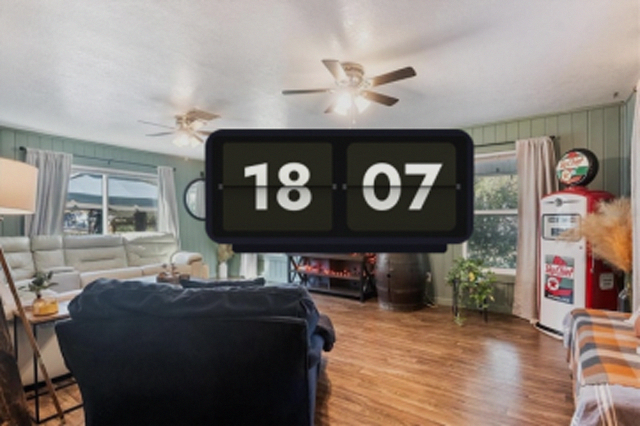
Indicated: 18 h 07 min
